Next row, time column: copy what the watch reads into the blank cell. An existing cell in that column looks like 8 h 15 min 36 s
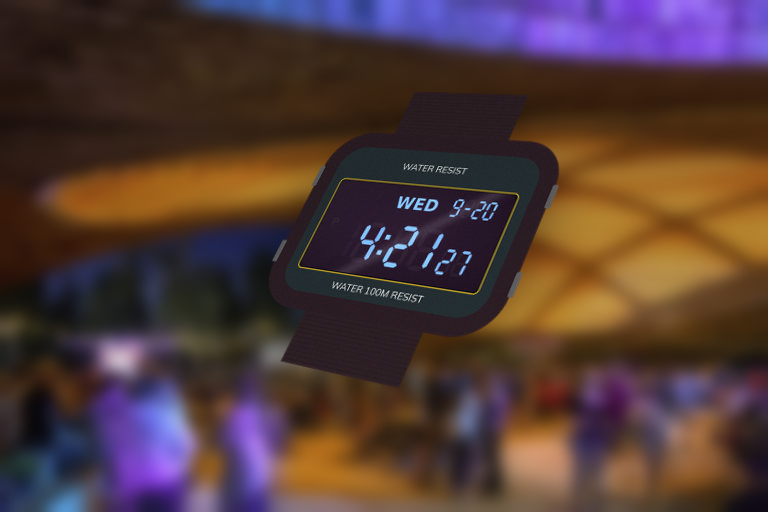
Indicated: 4 h 21 min 27 s
